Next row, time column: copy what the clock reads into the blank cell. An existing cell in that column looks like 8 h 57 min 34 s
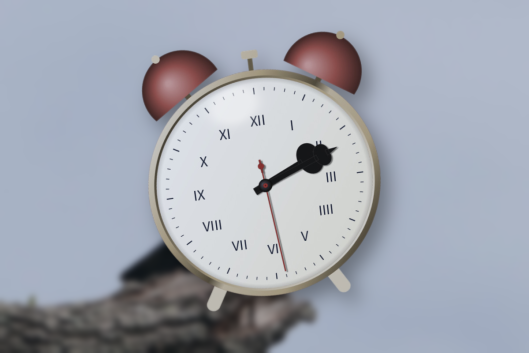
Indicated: 2 h 11 min 29 s
